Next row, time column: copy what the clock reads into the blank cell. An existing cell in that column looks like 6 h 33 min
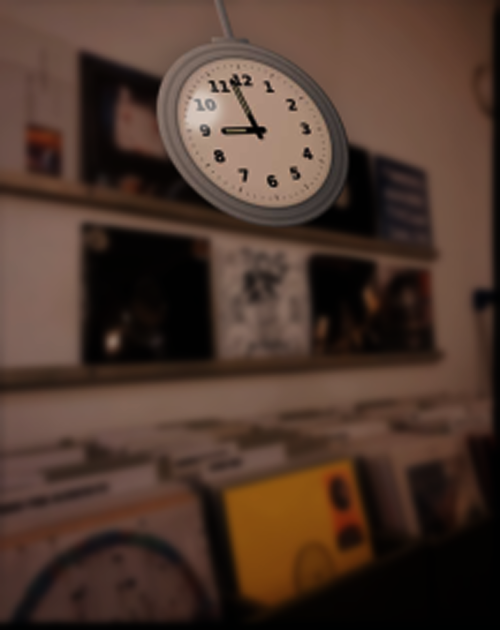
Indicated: 8 h 58 min
